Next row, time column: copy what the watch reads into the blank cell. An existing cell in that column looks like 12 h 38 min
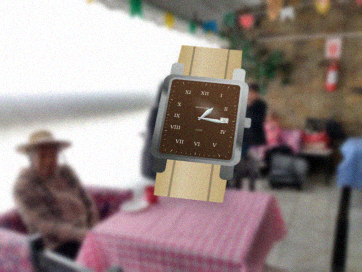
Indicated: 1 h 16 min
